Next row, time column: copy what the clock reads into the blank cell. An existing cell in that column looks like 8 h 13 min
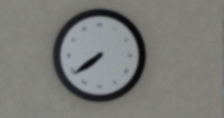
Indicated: 7 h 39 min
